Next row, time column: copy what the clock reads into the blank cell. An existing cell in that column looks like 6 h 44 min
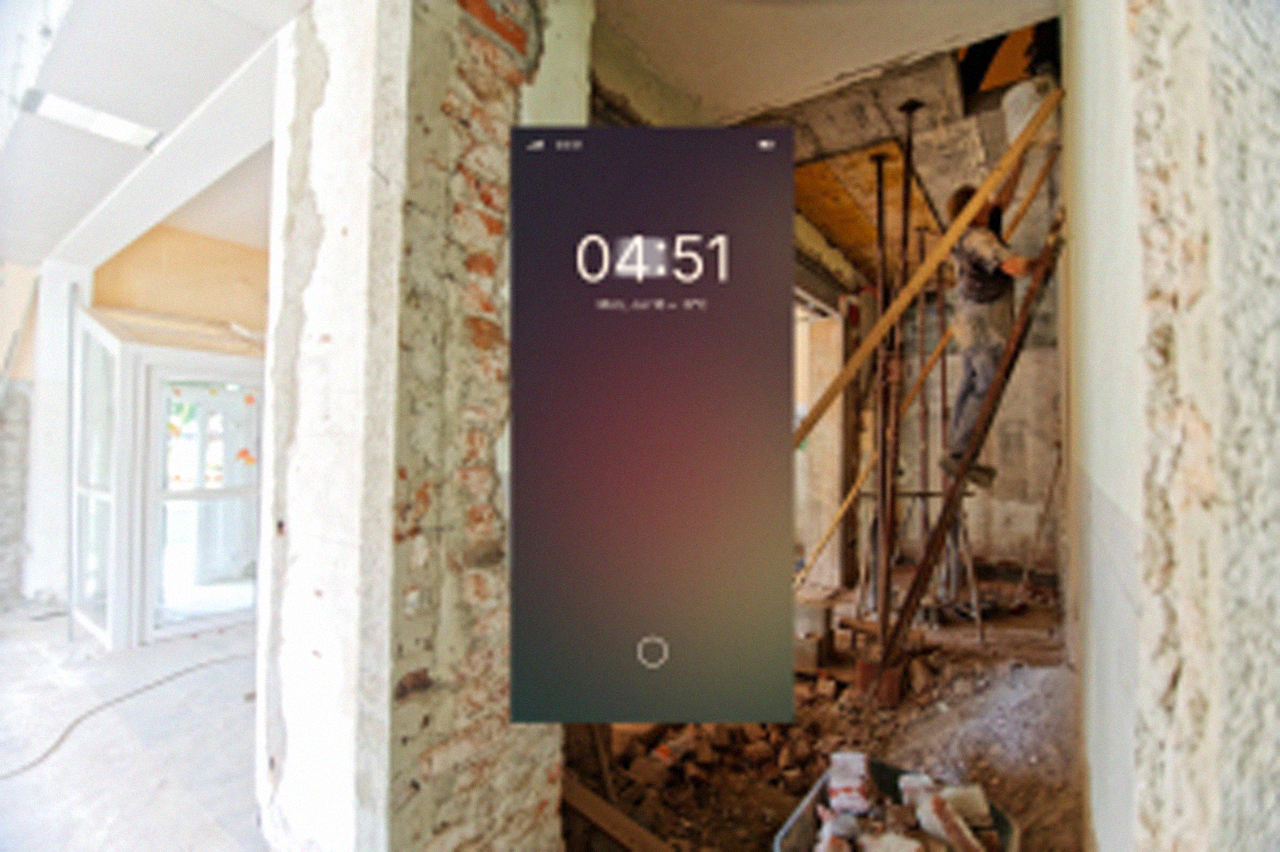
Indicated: 4 h 51 min
